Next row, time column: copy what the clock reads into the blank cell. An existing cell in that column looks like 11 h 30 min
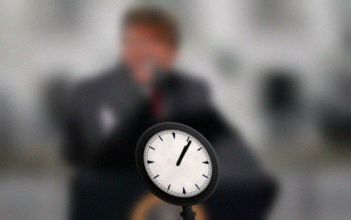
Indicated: 1 h 06 min
